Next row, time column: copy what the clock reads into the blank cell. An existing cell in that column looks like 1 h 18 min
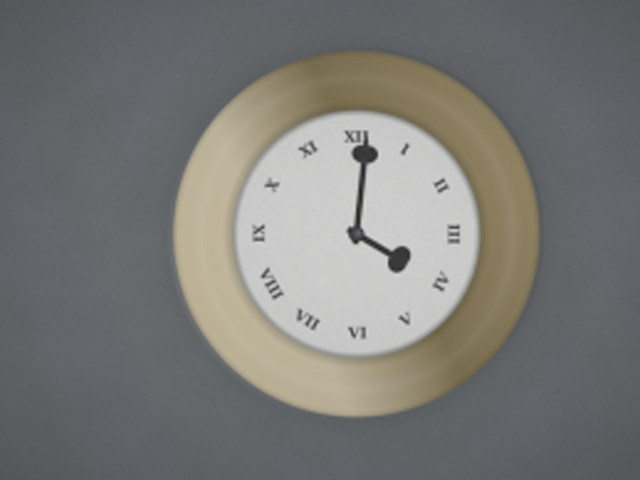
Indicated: 4 h 01 min
